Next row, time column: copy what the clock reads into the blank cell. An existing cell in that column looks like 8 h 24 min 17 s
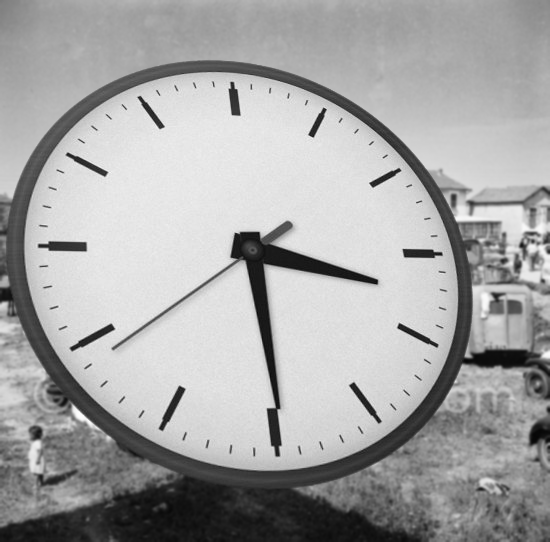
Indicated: 3 h 29 min 39 s
